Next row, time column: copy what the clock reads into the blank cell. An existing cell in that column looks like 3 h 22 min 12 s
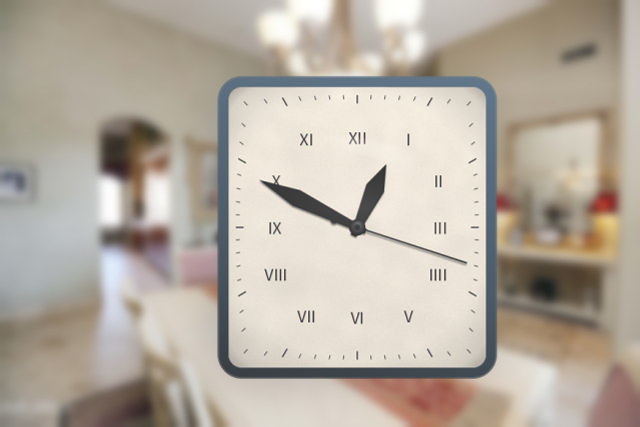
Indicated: 12 h 49 min 18 s
